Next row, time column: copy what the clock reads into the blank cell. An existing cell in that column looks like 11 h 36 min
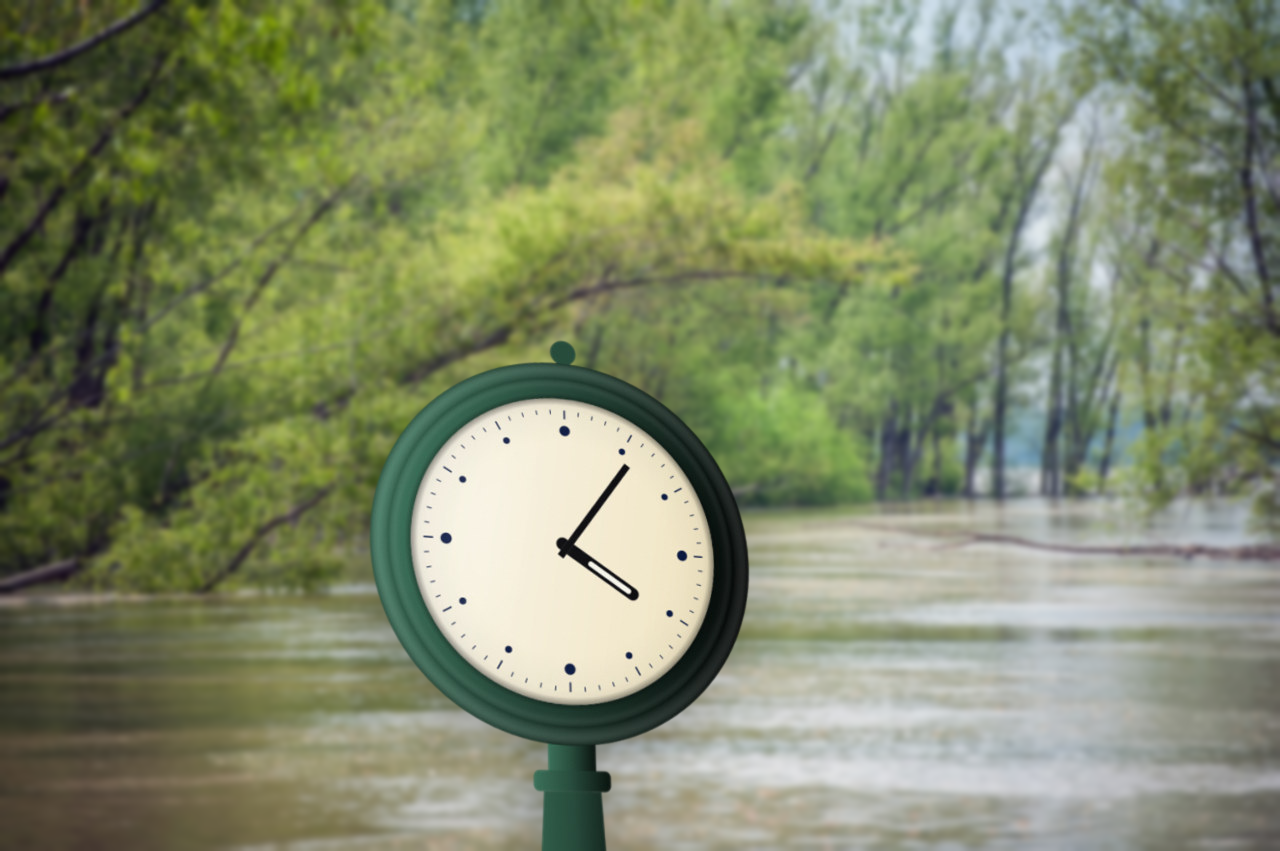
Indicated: 4 h 06 min
